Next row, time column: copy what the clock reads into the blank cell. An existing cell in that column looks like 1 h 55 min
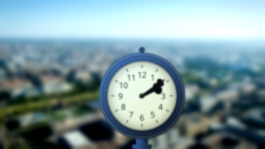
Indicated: 2 h 09 min
